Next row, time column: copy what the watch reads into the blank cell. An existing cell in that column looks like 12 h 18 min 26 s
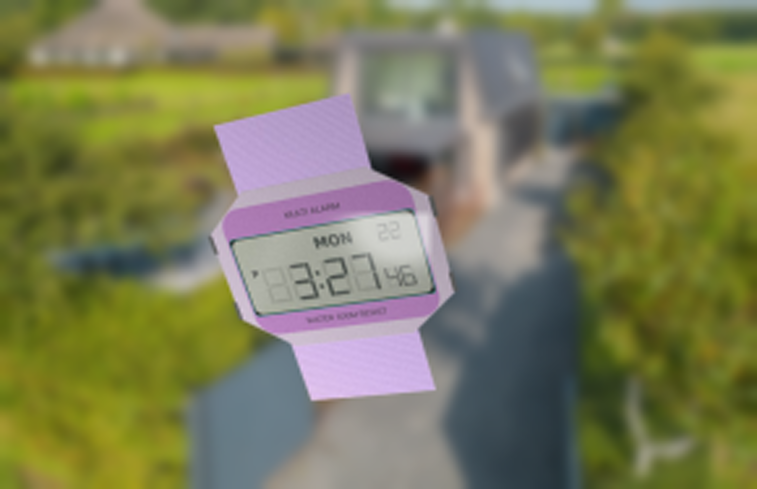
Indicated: 3 h 27 min 46 s
